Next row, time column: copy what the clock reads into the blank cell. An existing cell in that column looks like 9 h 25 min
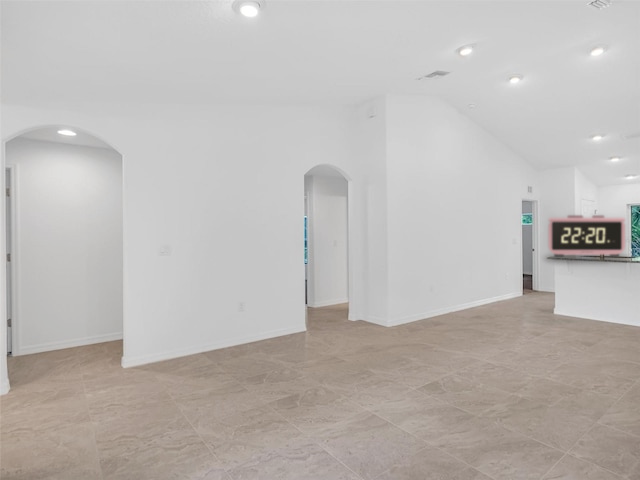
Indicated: 22 h 20 min
